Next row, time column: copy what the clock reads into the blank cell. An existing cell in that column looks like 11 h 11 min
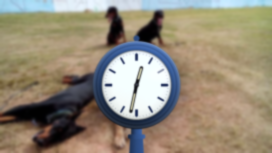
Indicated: 12 h 32 min
